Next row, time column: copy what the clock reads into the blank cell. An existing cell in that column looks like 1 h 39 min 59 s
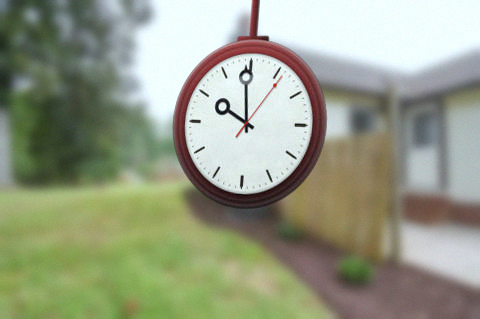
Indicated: 9 h 59 min 06 s
